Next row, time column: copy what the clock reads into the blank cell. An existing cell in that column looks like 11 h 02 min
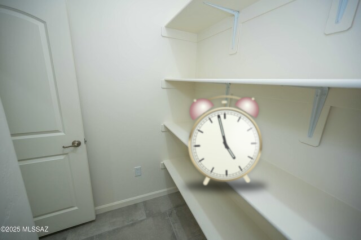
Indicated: 4 h 58 min
